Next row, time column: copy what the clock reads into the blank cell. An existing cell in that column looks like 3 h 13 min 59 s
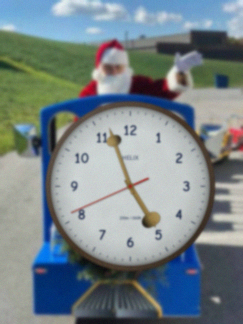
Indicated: 4 h 56 min 41 s
